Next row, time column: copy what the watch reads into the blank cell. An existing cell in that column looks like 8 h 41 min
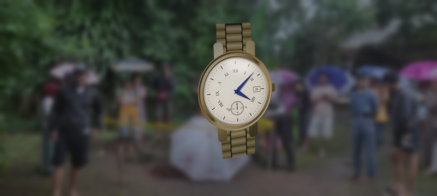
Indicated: 4 h 08 min
